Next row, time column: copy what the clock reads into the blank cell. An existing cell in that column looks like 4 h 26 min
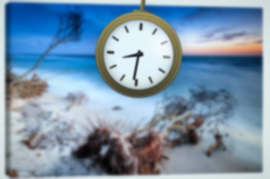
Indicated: 8 h 31 min
